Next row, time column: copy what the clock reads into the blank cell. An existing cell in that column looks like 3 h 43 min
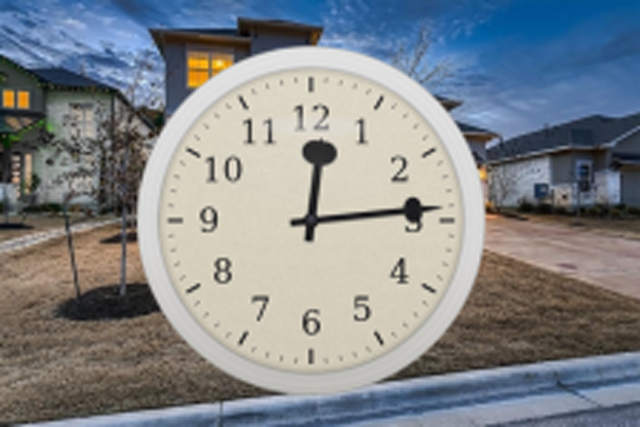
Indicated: 12 h 14 min
